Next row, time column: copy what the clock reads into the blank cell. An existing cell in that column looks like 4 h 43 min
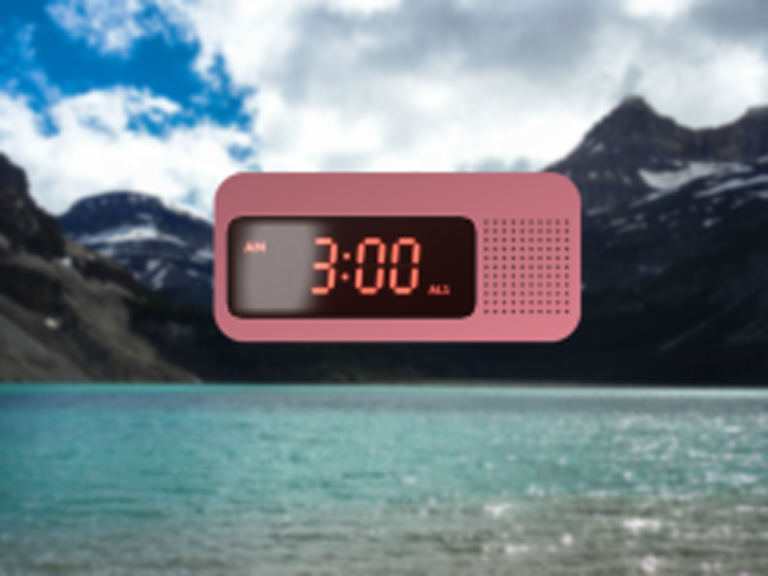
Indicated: 3 h 00 min
